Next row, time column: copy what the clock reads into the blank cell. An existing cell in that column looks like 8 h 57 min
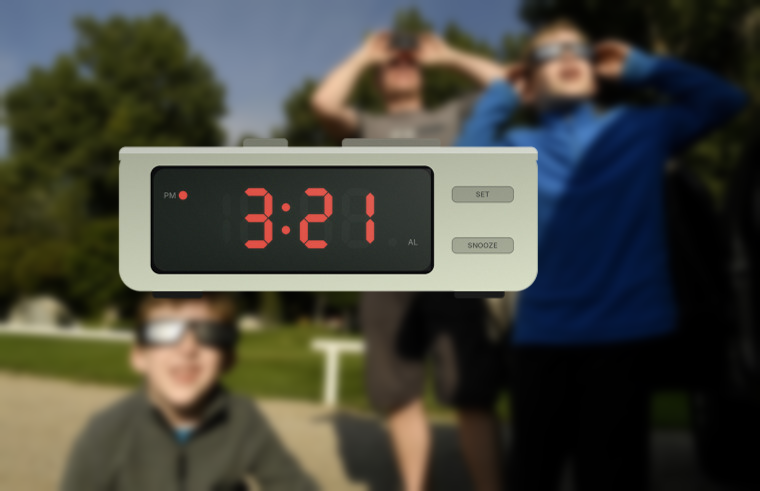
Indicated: 3 h 21 min
